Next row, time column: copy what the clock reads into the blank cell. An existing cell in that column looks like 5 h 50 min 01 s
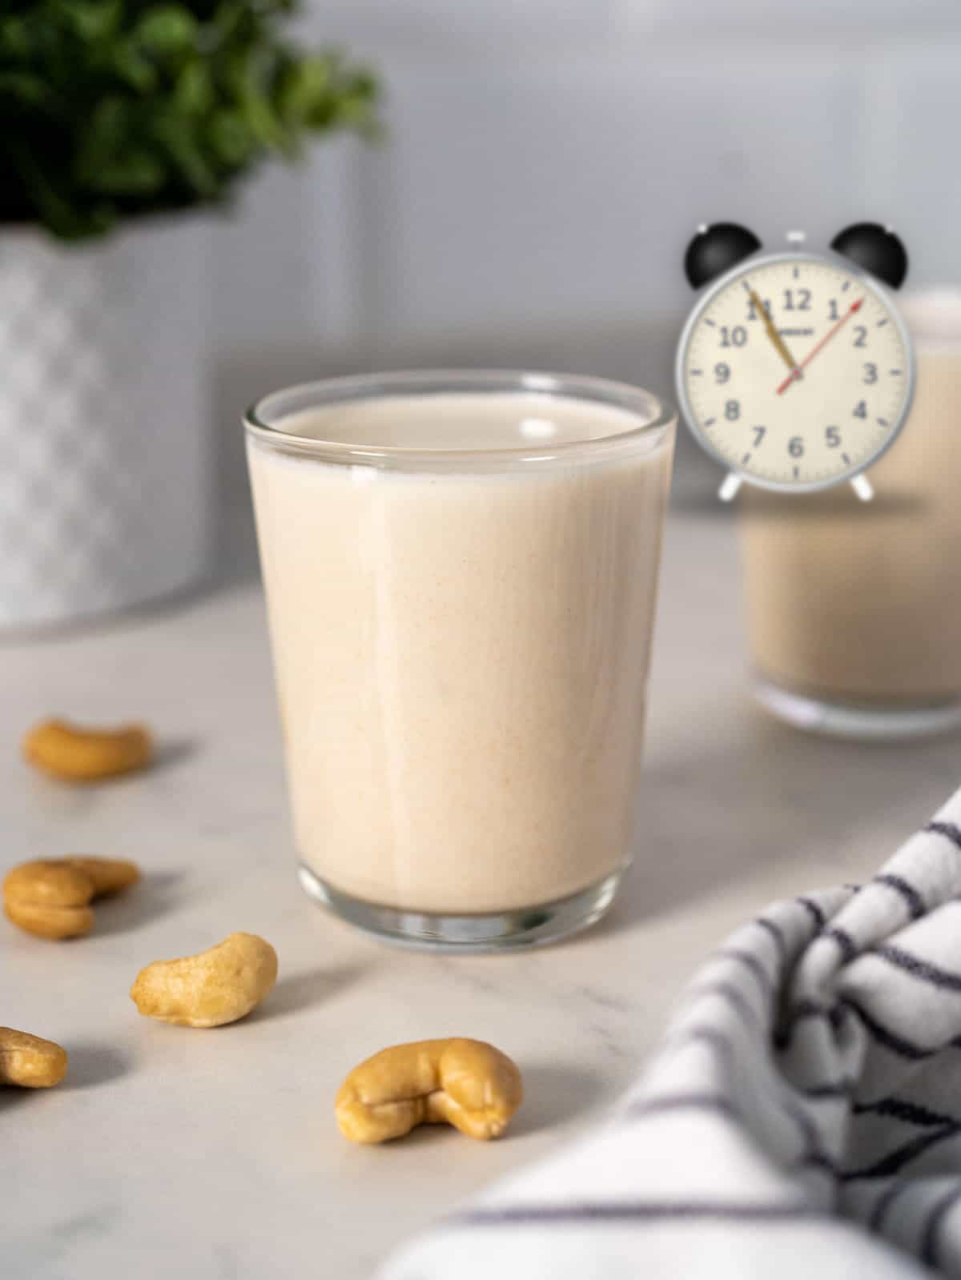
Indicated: 10 h 55 min 07 s
